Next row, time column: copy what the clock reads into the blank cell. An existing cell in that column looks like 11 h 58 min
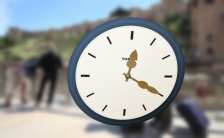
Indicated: 12 h 20 min
